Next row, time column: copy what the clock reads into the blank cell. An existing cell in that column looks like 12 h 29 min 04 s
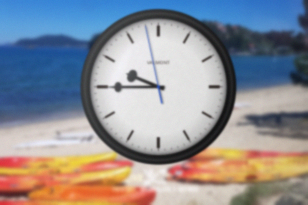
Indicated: 9 h 44 min 58 s
